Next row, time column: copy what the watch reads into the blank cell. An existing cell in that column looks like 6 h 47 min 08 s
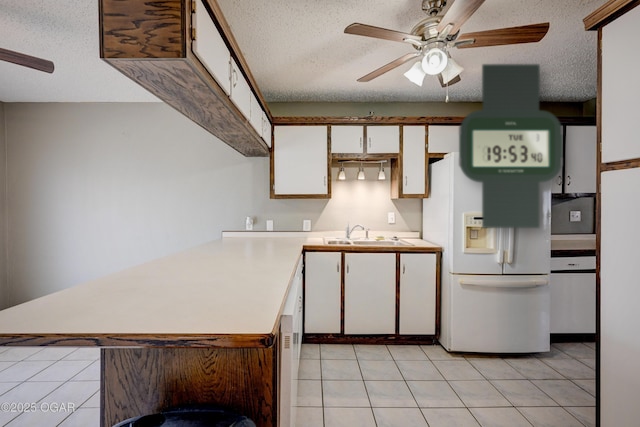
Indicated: 19 h 53 min 40 s
